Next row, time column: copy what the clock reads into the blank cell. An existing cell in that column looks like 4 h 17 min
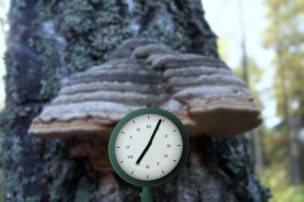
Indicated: 7 h 04 min
